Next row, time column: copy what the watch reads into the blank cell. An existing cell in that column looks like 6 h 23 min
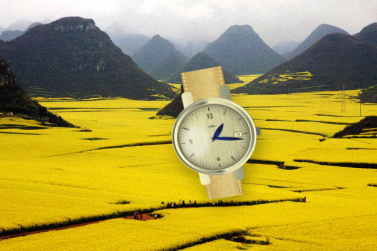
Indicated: 1 h 17 min
